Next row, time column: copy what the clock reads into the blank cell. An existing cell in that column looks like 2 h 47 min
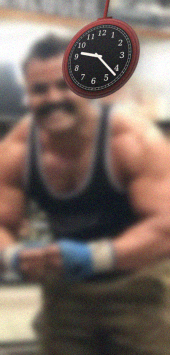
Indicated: 9 h 22 min
